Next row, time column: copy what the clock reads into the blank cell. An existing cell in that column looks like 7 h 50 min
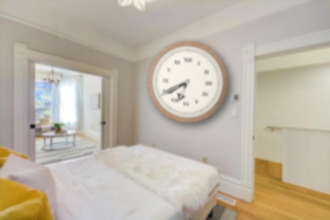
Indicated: 6 h 40 min
